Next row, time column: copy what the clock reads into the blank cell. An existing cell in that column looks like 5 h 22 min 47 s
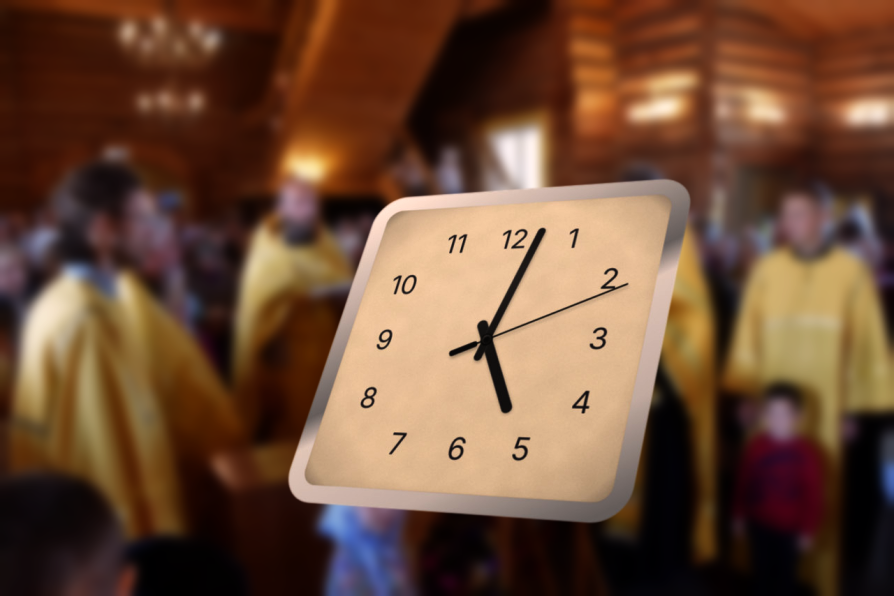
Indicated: 5 h 02 min 11 s
